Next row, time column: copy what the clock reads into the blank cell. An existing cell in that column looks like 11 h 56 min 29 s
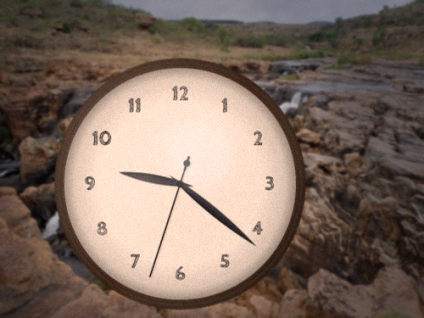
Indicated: 9 h 21 min 33 s
